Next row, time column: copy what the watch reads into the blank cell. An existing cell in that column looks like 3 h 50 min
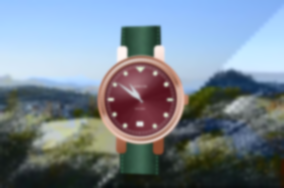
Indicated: 10 h 51 min
